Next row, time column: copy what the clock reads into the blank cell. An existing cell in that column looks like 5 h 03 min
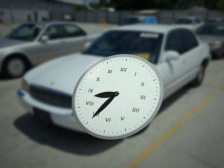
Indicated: 8 h 35 min
